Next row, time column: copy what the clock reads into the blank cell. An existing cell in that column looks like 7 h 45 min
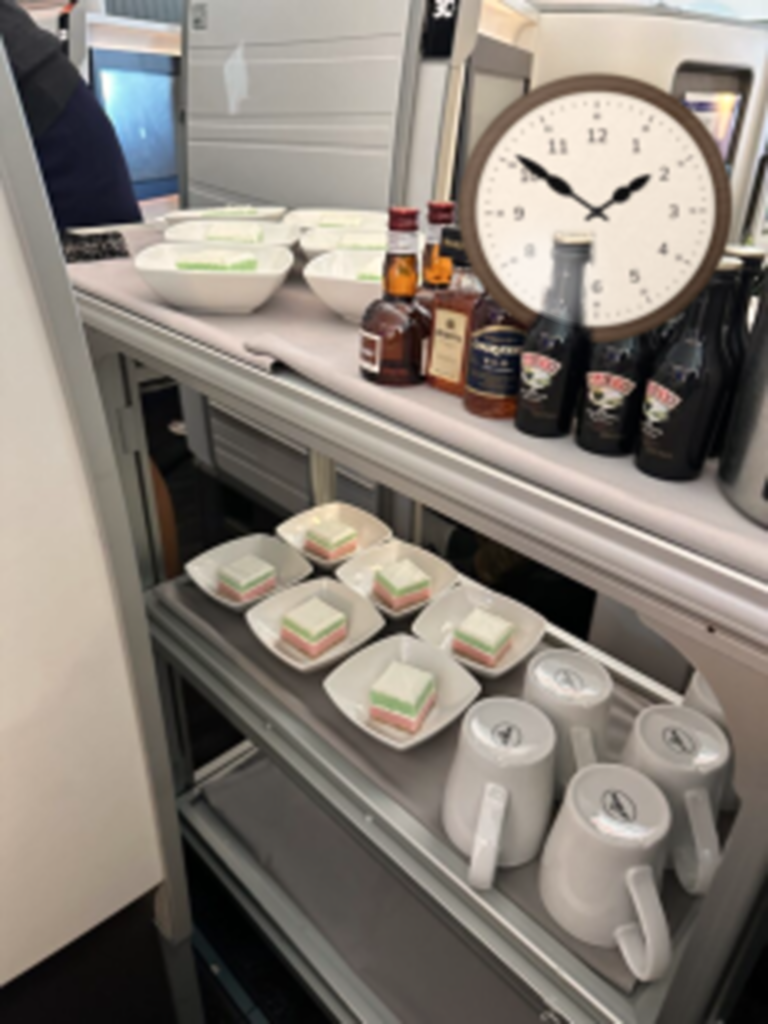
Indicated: 1 h 51 min
